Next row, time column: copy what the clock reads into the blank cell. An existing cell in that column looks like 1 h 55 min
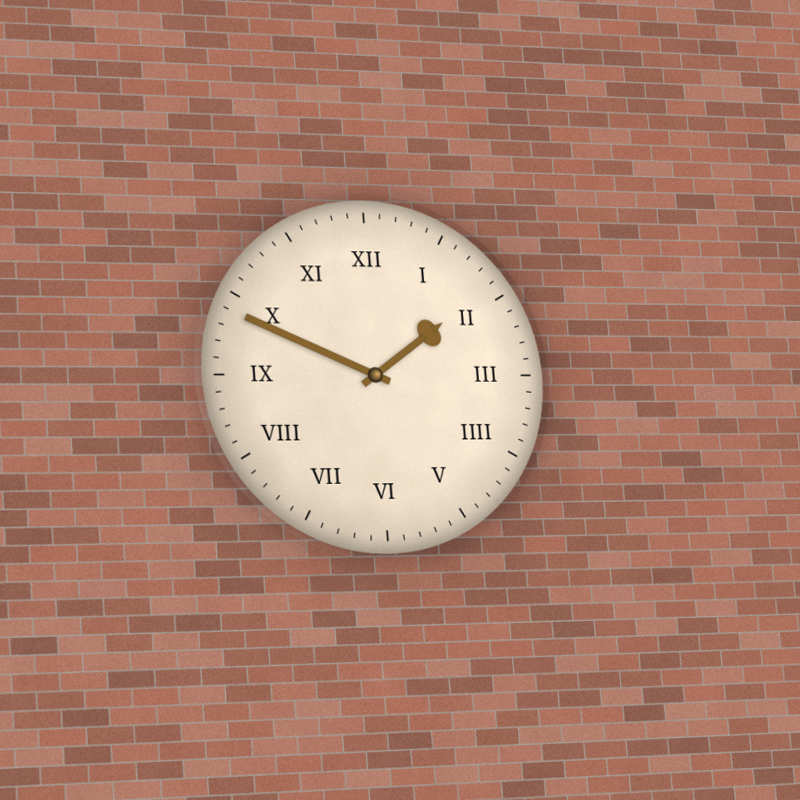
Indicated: 1 h 49 min
